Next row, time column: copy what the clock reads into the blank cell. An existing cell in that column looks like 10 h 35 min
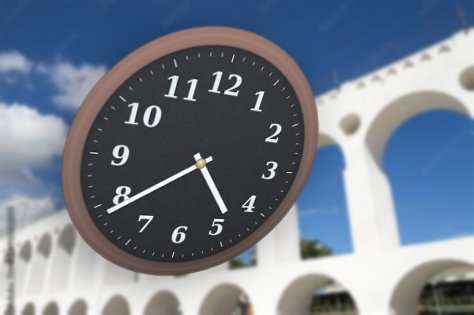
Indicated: 4 h 39 min
